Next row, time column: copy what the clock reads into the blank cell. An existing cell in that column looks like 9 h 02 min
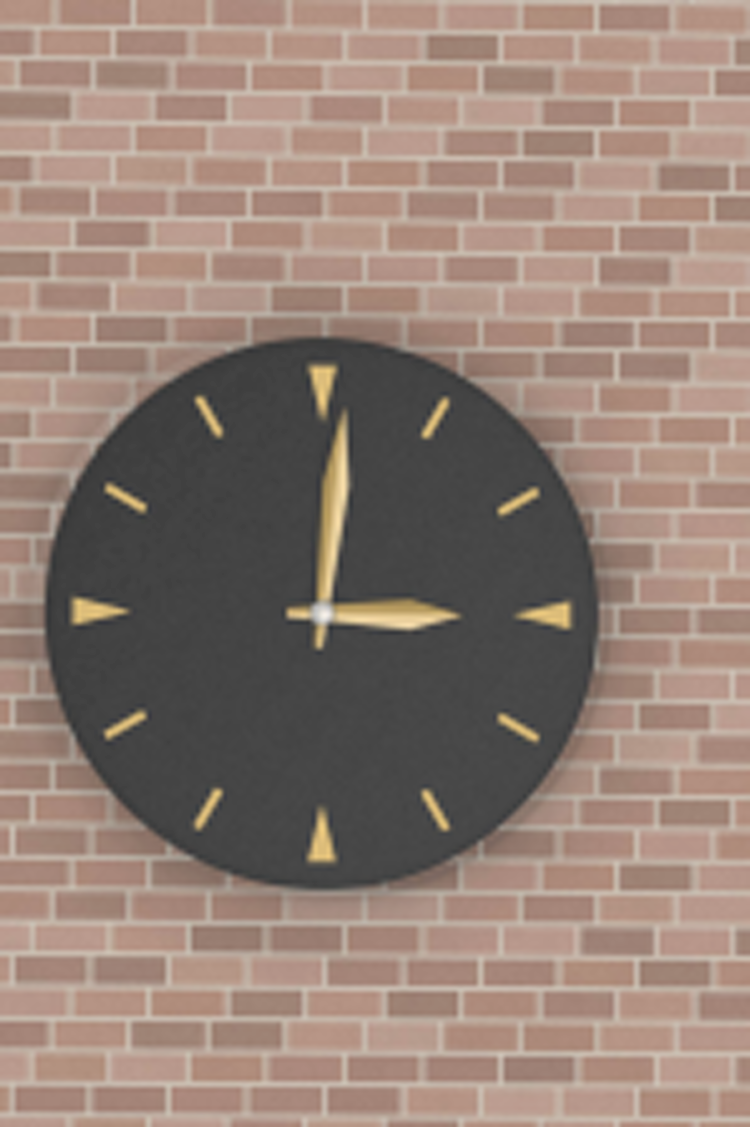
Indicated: 3 h 01 min
